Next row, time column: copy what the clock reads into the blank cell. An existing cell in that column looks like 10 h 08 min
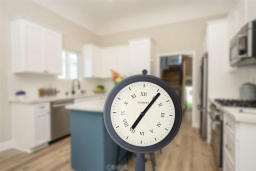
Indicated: 7 h 06 min
